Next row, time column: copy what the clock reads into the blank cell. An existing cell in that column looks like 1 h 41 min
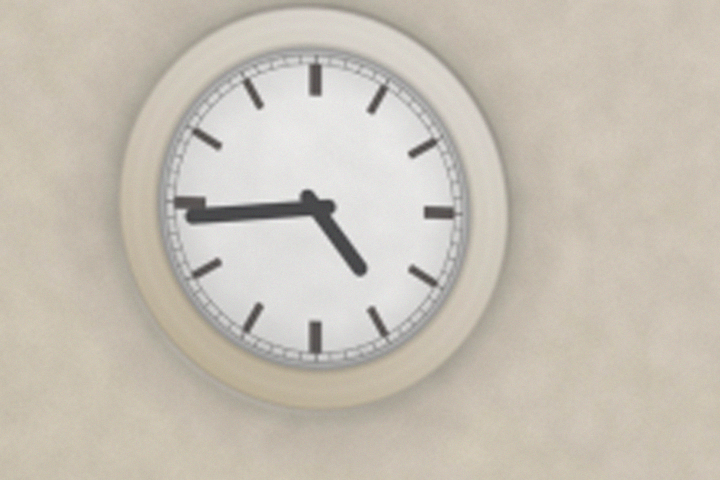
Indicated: 4 h 44 min
